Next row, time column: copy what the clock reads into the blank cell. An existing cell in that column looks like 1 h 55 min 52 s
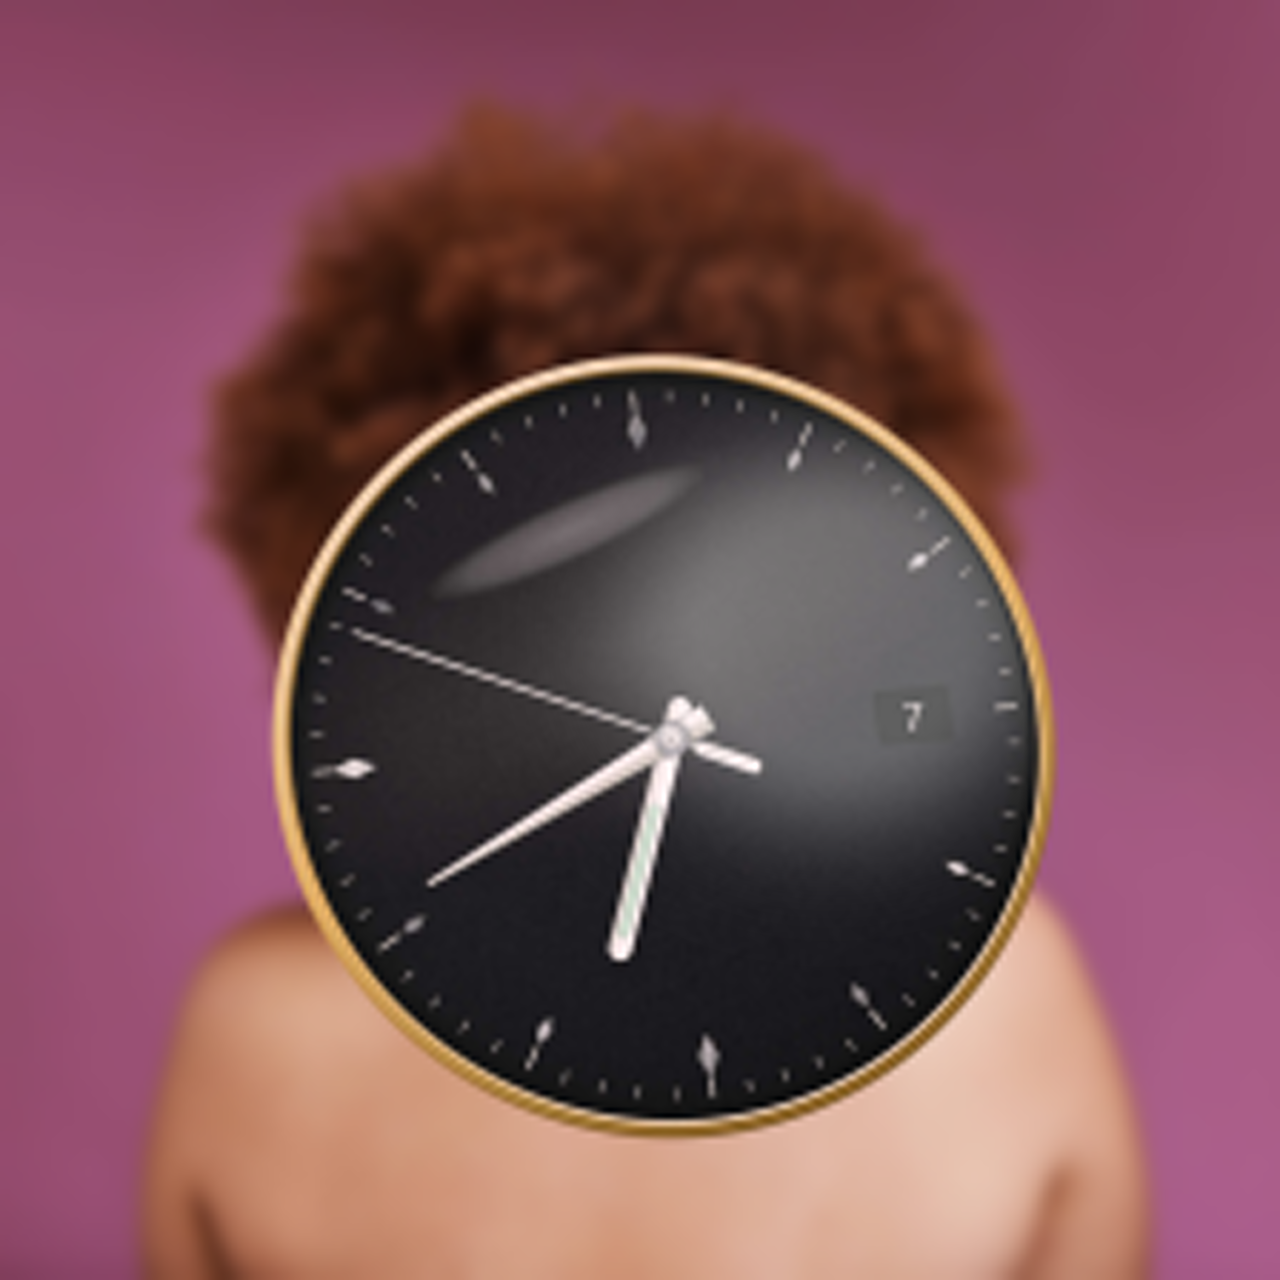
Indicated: 6 h 40 min 49 s
